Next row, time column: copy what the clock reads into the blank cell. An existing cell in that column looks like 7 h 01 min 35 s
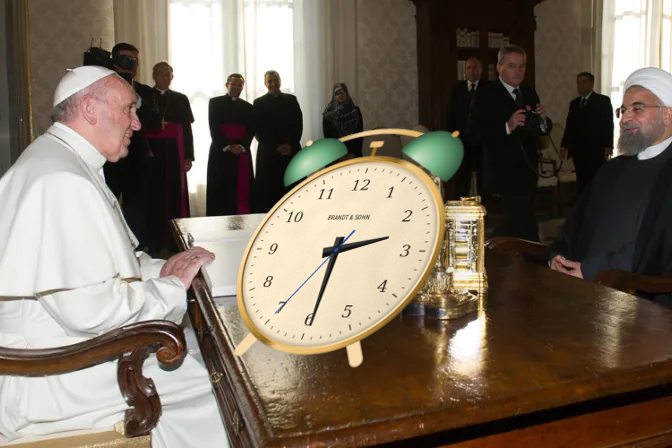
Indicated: 2 h 29 min 35 s
